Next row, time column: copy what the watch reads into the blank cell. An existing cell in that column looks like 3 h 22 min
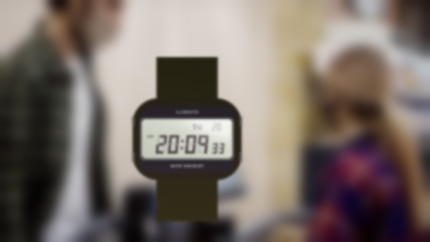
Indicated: 20 h 09 min
